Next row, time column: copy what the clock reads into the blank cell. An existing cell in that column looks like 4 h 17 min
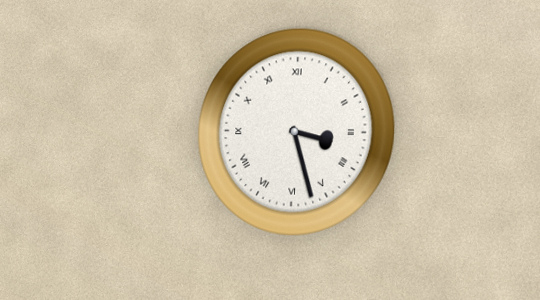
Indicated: 3 h 27 min
